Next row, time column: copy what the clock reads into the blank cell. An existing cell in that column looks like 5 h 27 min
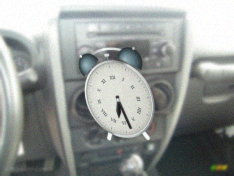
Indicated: 6 h 28 min
